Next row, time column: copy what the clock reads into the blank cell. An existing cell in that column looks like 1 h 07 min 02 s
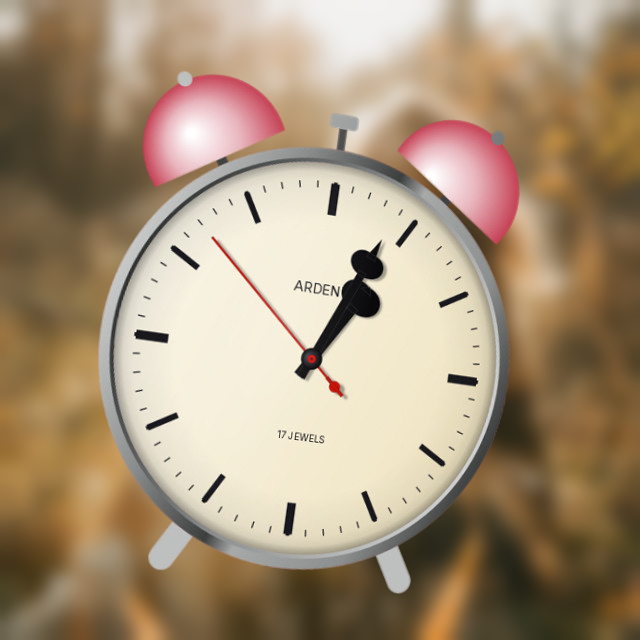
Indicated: 1 h 03 min 52 s
